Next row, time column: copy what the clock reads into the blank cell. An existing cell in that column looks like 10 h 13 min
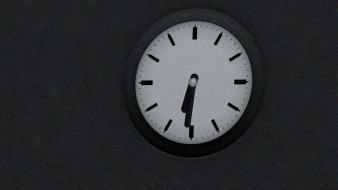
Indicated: 6 h 31 min
